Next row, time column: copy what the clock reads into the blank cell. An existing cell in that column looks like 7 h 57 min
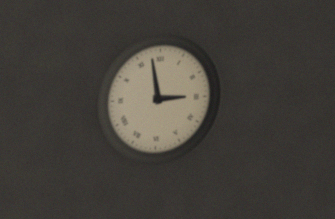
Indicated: 2 h 58 min
